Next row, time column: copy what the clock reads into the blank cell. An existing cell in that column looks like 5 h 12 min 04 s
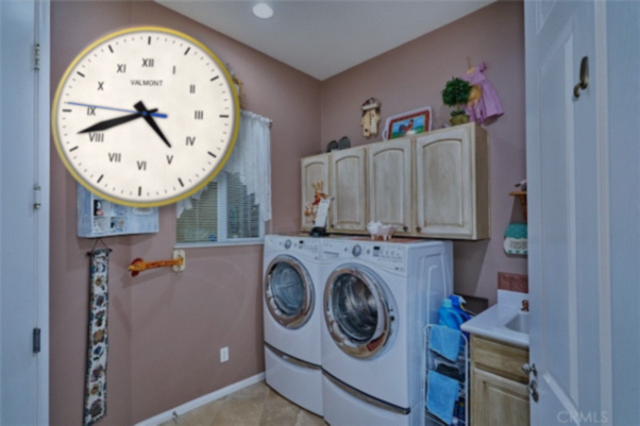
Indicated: 4 h 41 min 46 s
